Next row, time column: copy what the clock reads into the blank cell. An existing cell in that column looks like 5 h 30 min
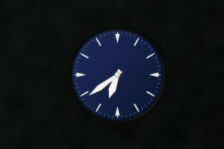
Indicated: 6 h 39 min
